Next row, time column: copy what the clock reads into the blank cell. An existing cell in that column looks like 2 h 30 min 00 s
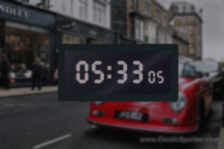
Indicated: 5 h 33 min 05 s
